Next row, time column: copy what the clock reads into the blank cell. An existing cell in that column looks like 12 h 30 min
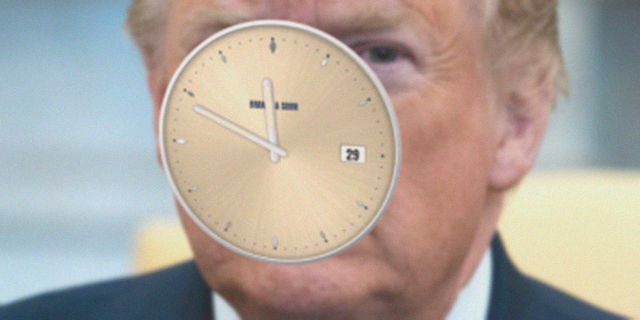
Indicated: 11 h 49 min
